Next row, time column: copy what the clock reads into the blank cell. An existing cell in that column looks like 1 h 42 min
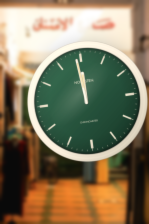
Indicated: 11 h 59 min
